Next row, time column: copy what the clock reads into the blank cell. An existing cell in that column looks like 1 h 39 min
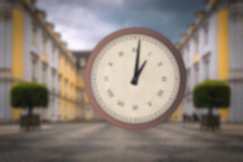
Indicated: 1 h 01 min
